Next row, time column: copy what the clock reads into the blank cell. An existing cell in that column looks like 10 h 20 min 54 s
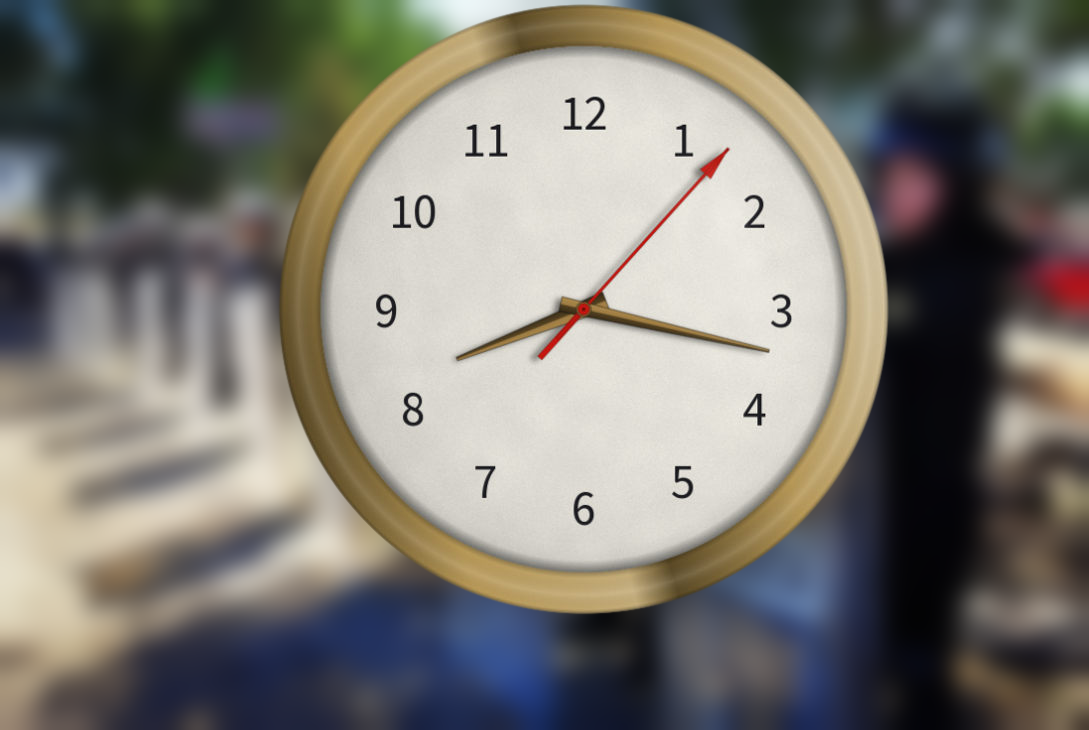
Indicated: 8 h 17 min 07 s
